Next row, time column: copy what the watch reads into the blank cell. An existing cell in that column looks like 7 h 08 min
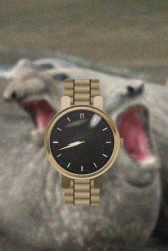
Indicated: 8 h 42 min
